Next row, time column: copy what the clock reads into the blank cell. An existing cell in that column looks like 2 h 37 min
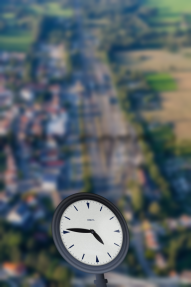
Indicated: 4 h 46 min
